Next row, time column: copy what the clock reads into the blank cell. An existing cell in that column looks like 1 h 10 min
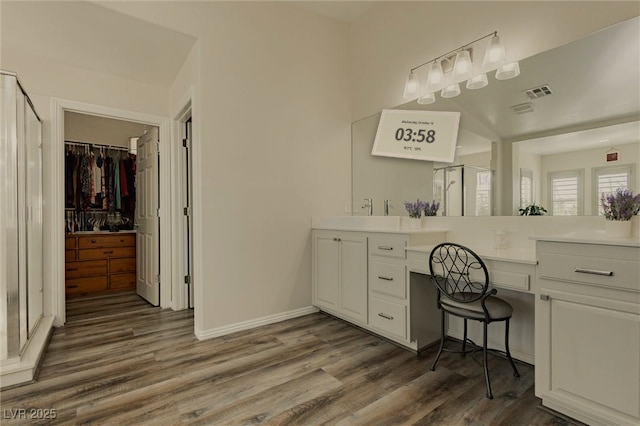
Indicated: 3 h 58 min
